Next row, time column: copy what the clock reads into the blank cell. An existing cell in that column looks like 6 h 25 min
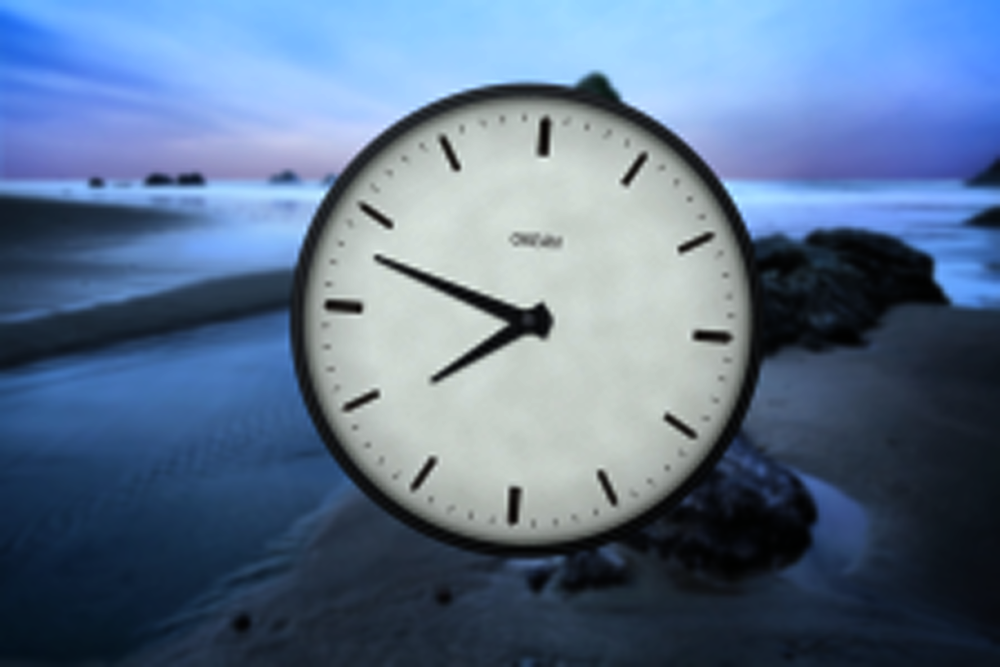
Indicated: 7 h 48 min
